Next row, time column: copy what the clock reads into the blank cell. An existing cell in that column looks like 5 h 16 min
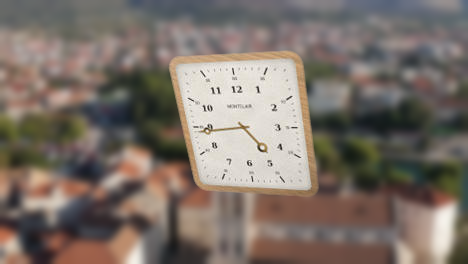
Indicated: 4 h 44 min
